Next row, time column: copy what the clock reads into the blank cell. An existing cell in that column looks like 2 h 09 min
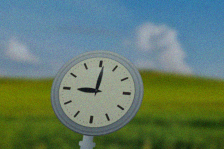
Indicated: 9 h 01 min
